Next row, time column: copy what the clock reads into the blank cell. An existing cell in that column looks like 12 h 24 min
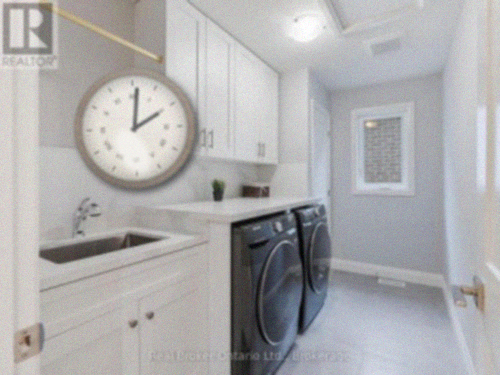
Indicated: 2 h 01 min
